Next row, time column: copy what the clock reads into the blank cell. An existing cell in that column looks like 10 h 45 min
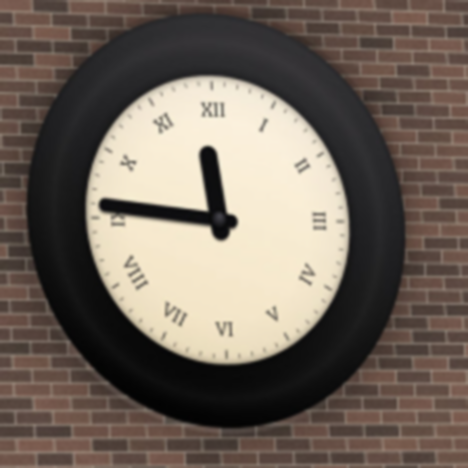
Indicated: 11 h 46 min
